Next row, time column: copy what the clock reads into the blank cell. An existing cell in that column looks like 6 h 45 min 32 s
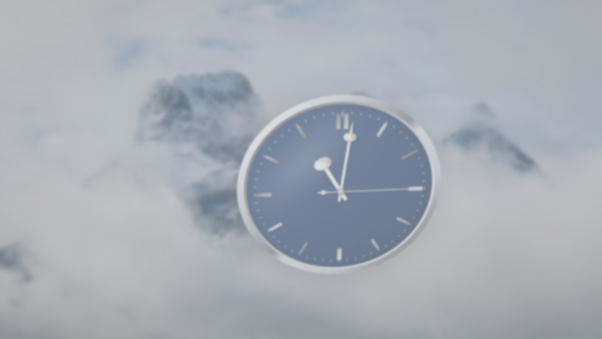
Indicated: 11 h 01 min 15 s
